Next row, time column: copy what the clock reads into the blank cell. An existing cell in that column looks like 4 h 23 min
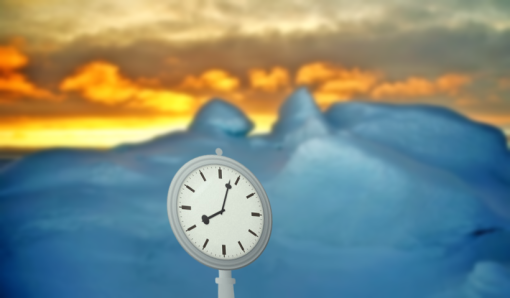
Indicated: 8 h 03 min
